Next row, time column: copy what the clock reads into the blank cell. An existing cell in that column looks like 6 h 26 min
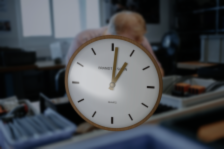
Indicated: 1 h 01 min
